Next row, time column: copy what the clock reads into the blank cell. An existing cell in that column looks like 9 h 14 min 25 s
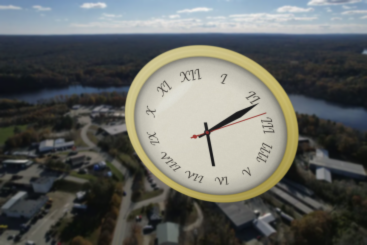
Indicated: 6 h 11 min 13 s
